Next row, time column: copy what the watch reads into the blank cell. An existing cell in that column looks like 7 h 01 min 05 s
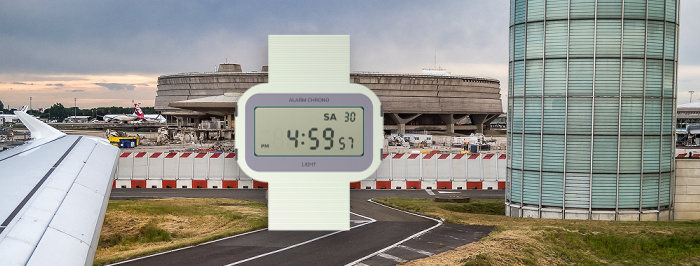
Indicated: 4 h 59 min 57 s
